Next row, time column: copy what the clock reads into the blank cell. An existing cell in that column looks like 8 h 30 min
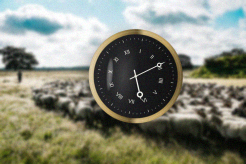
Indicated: 6 h 14 min
